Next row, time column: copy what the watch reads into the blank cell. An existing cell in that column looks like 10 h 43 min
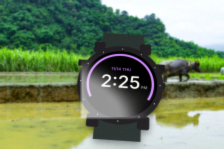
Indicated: 2 h 25 min
